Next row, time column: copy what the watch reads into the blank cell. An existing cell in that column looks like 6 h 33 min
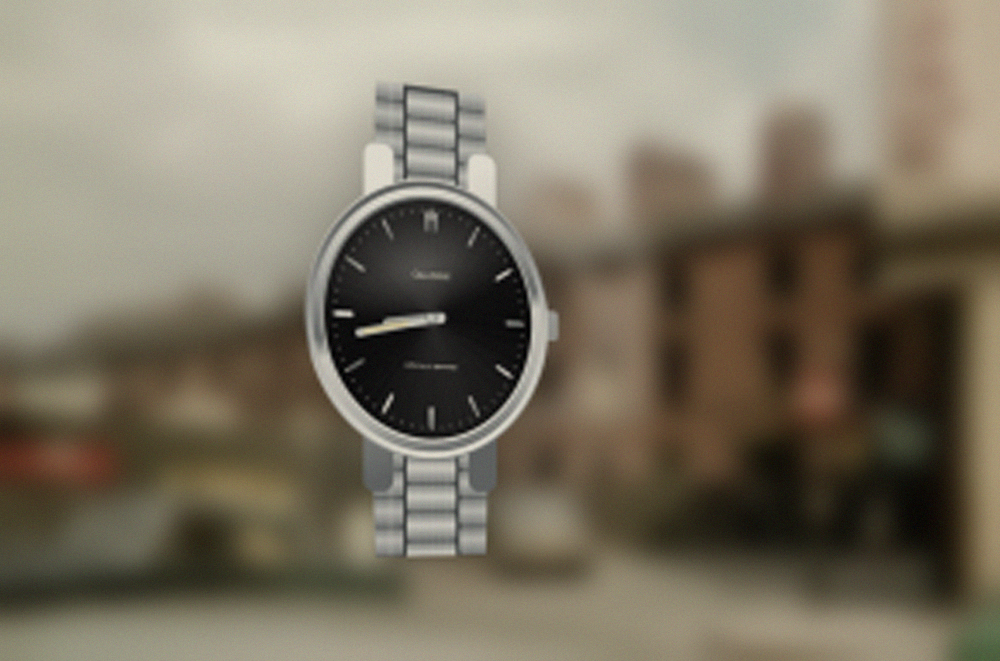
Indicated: 8 h 43 min
